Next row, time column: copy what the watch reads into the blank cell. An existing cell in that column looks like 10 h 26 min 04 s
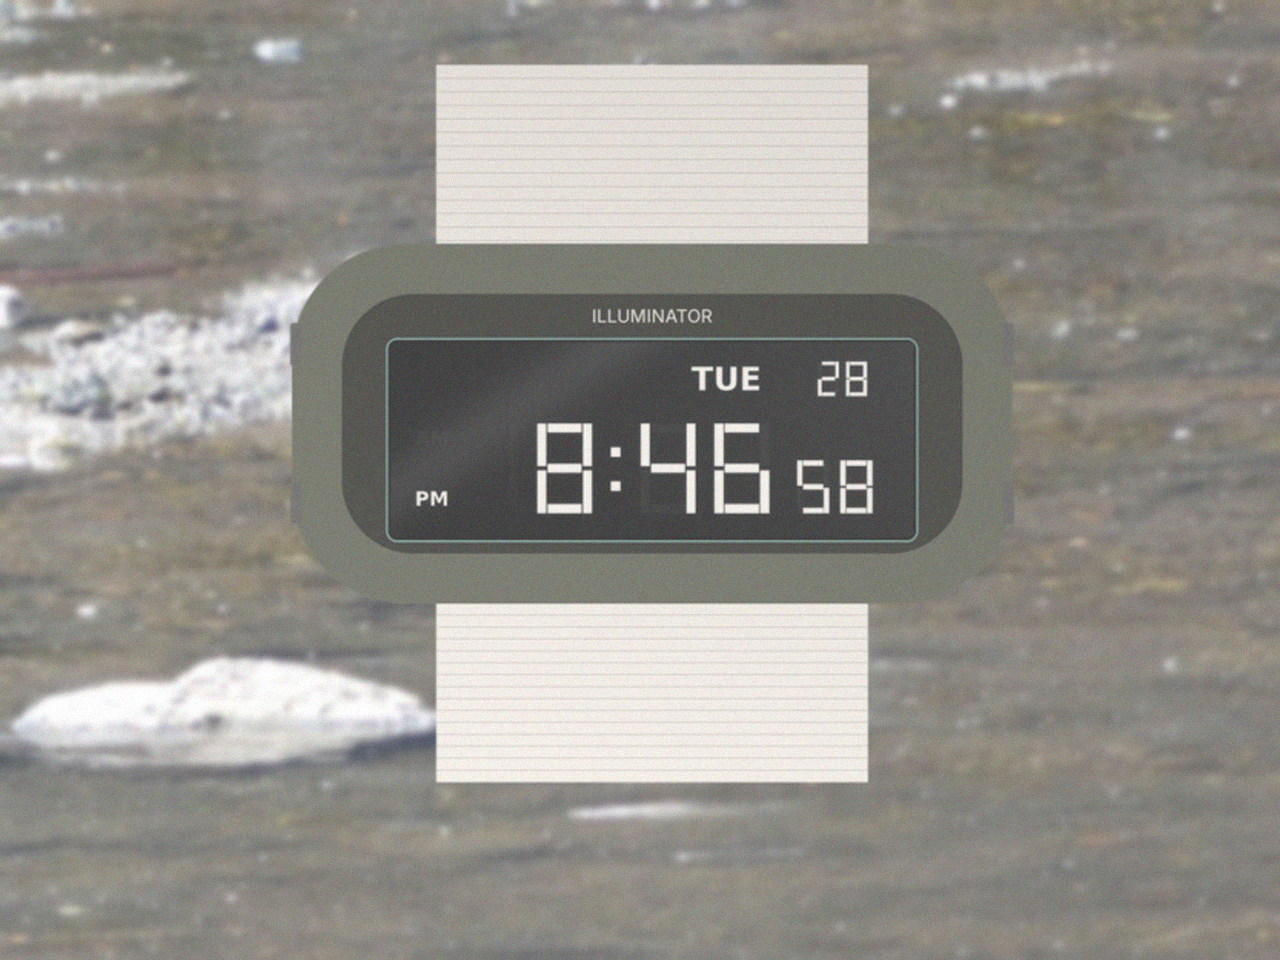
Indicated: 8 h 46 min 58 s
